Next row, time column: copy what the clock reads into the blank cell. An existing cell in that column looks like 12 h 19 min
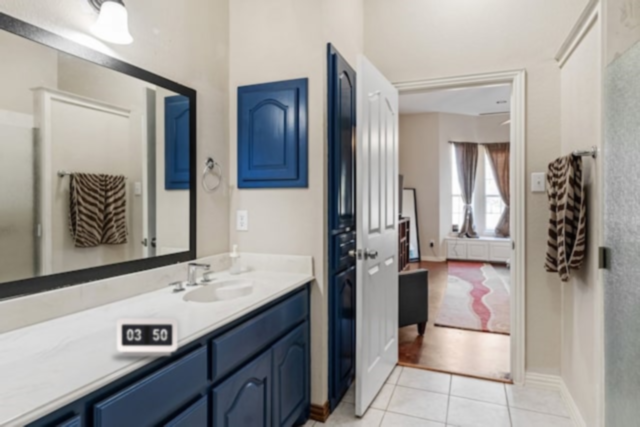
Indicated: 3 h 50 min
